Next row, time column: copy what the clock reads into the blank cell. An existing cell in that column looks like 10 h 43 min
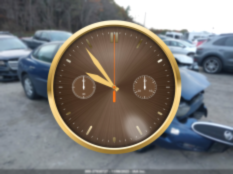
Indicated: 9 h 54 min
